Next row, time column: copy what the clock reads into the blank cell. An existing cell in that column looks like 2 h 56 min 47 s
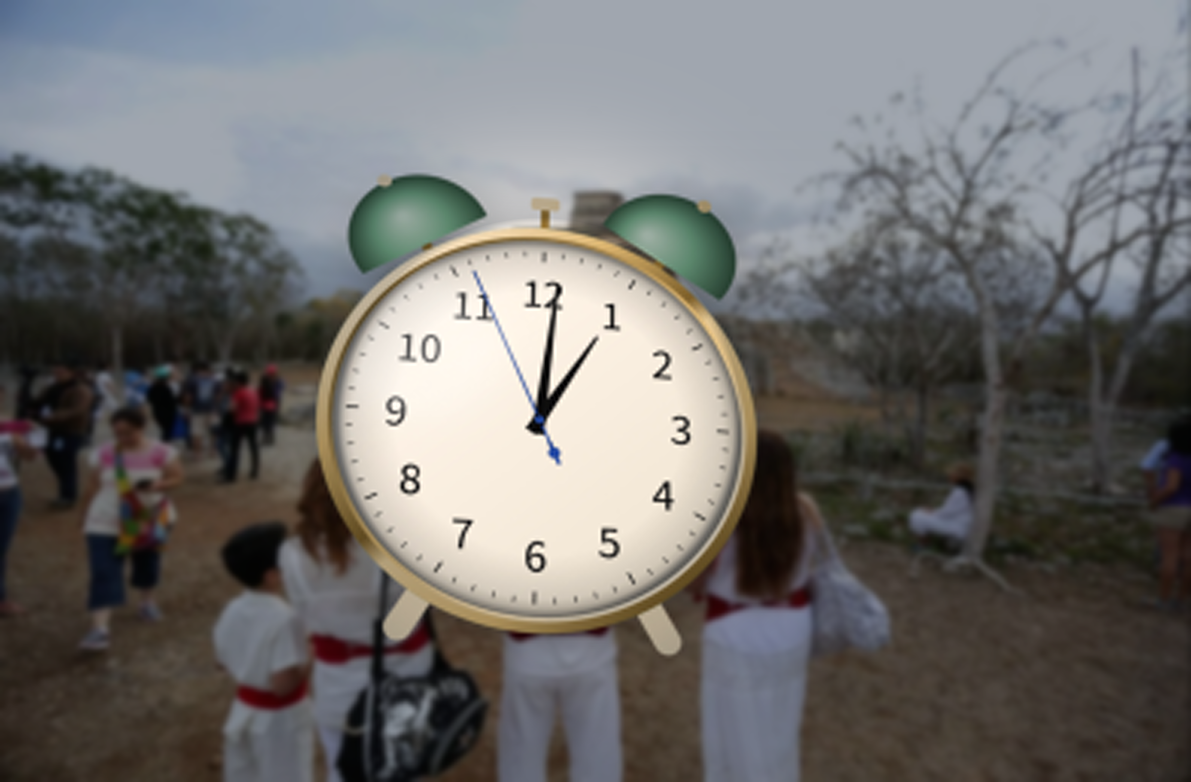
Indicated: 1 h 00 min 56 s
